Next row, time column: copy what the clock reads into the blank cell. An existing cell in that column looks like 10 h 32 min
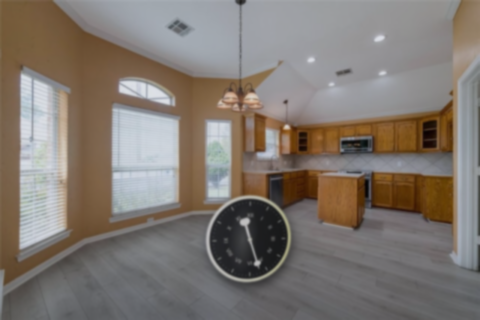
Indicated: 11 h 27 min
